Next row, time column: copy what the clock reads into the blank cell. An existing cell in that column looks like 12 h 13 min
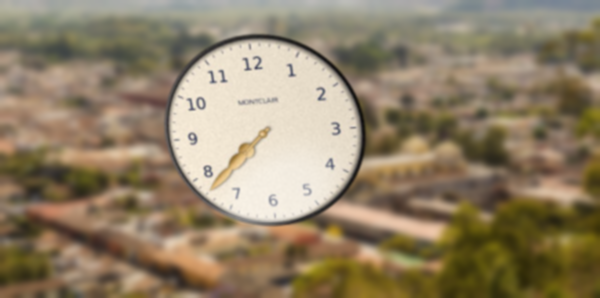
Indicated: 7 h 38 min
